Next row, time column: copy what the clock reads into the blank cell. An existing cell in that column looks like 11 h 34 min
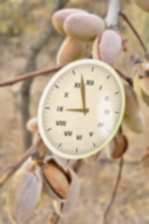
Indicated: 8 h 57 min
